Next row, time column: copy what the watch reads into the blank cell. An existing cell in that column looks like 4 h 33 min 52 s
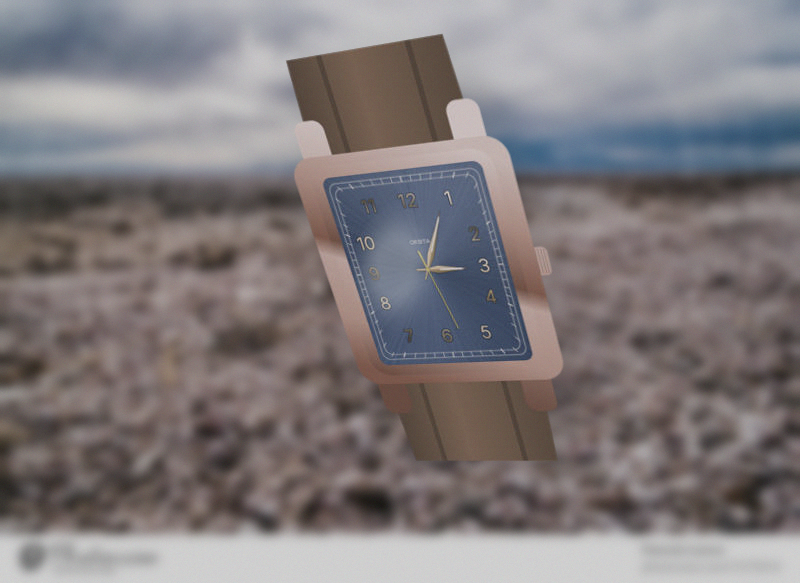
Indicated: 3 h 04 min 28 s
